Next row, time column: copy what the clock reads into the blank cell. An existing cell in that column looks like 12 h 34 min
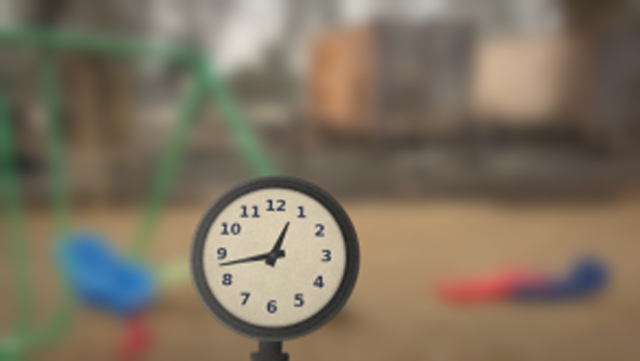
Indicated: 12 h 43 min
